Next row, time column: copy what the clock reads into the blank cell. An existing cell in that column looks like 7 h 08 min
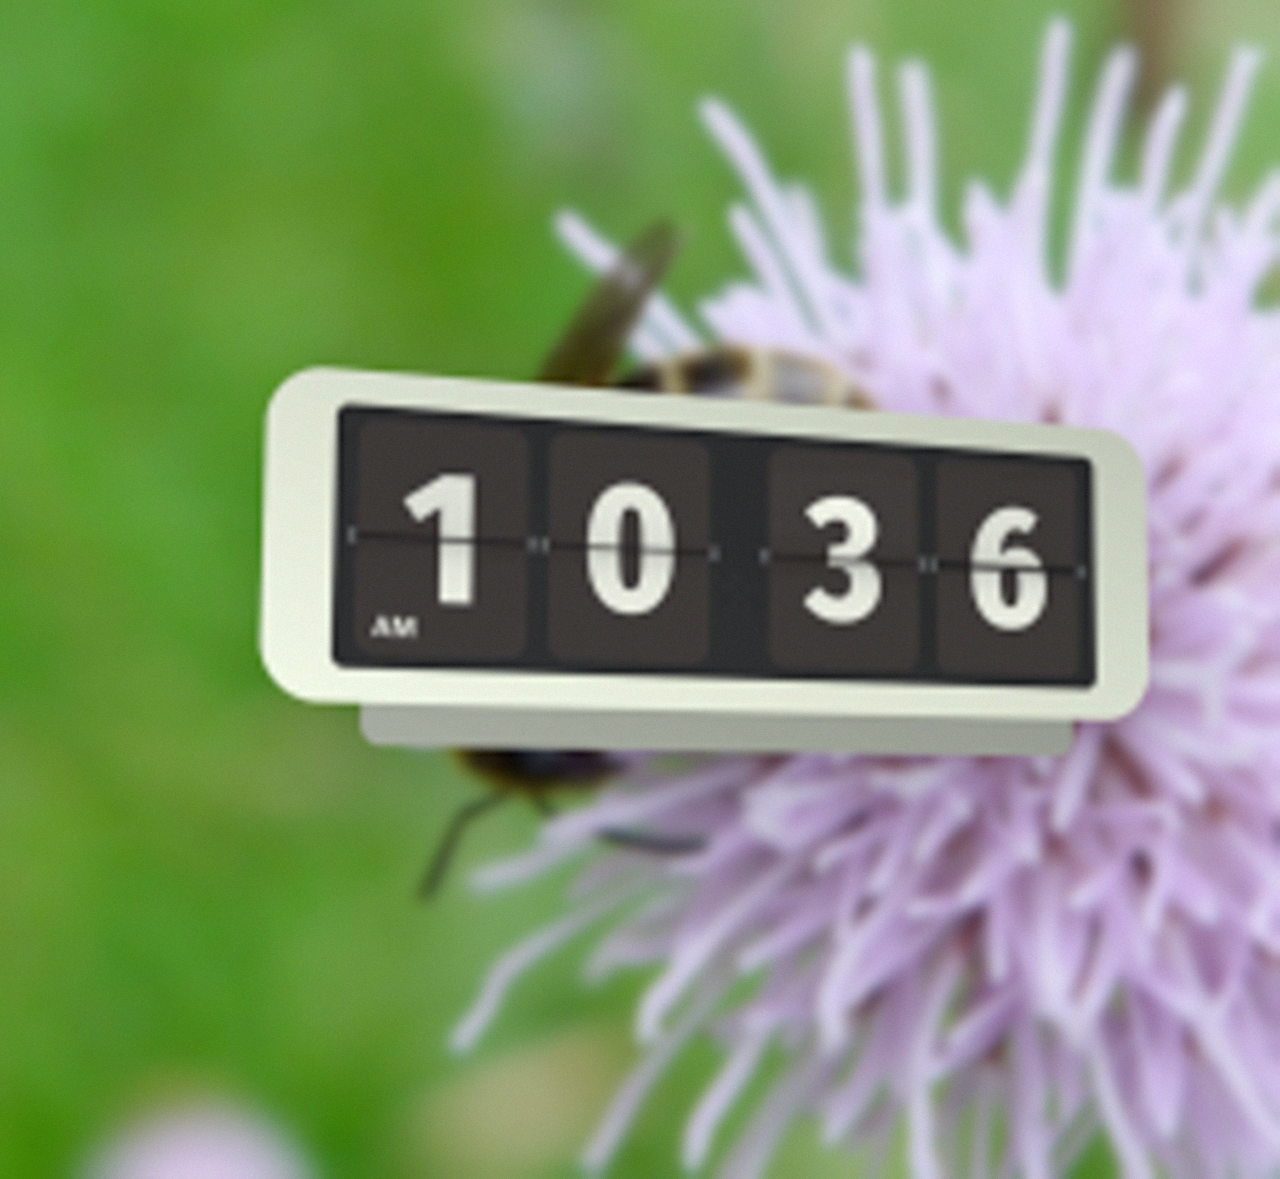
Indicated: 10 h 36 min
